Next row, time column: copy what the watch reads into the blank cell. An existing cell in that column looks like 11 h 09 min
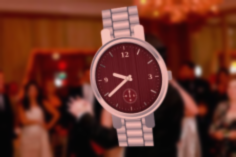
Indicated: 9 h 39 min
